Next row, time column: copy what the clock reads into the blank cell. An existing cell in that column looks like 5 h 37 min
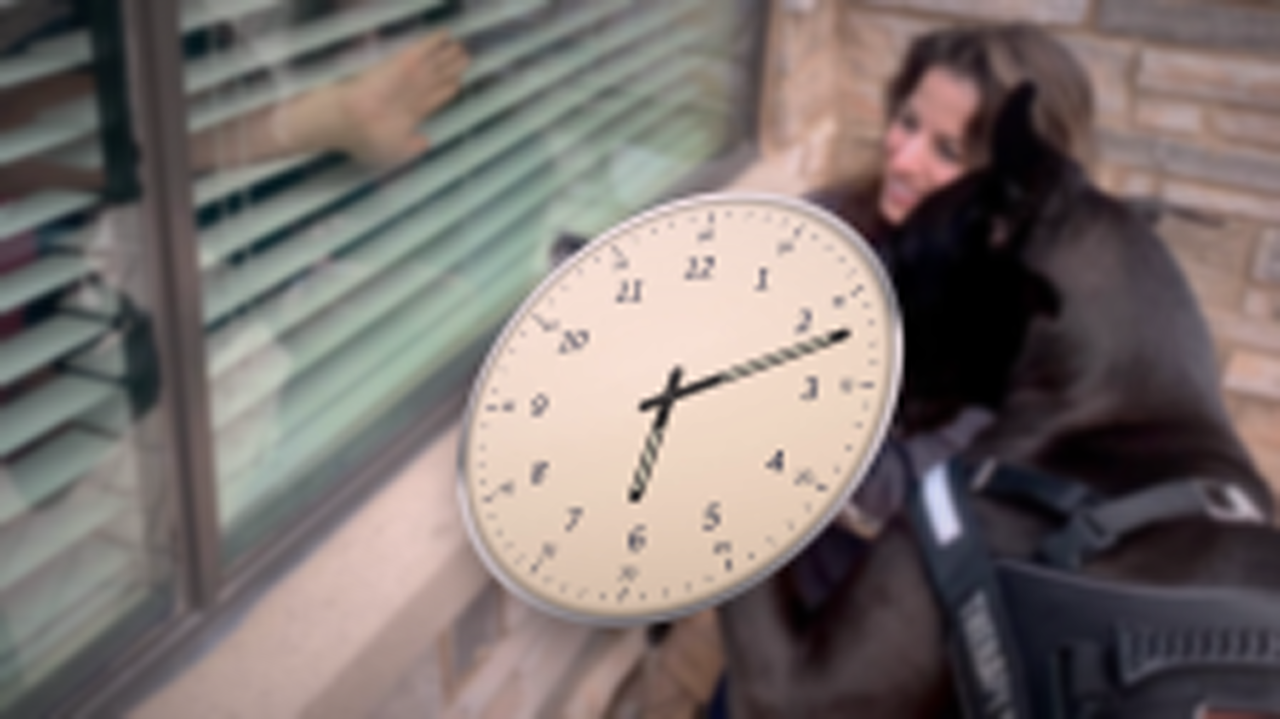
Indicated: 6 h 12 min
